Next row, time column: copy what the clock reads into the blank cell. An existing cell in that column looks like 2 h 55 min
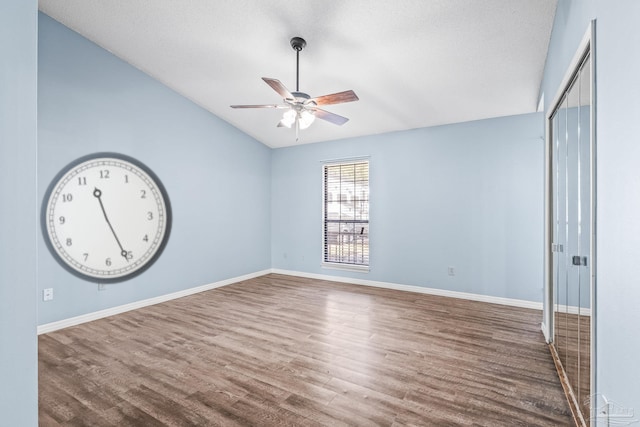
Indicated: 11 h 26 min
